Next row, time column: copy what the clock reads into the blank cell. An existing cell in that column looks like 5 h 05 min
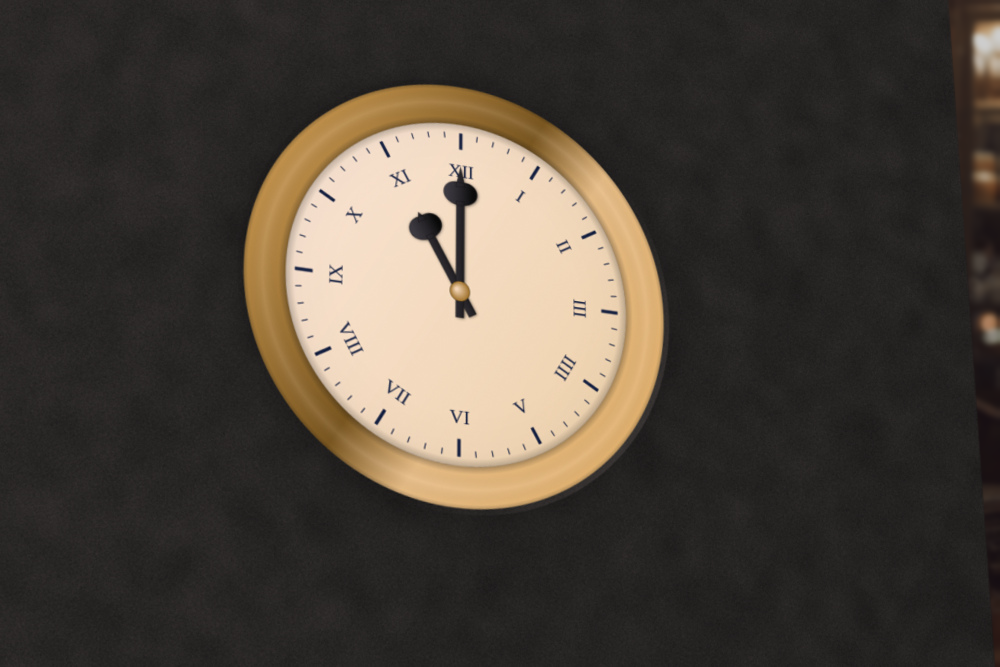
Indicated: 11 h 00 min
